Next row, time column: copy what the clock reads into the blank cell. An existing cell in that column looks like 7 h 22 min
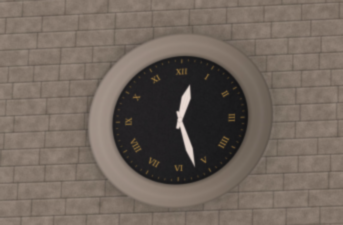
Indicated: 12 h 27 min
